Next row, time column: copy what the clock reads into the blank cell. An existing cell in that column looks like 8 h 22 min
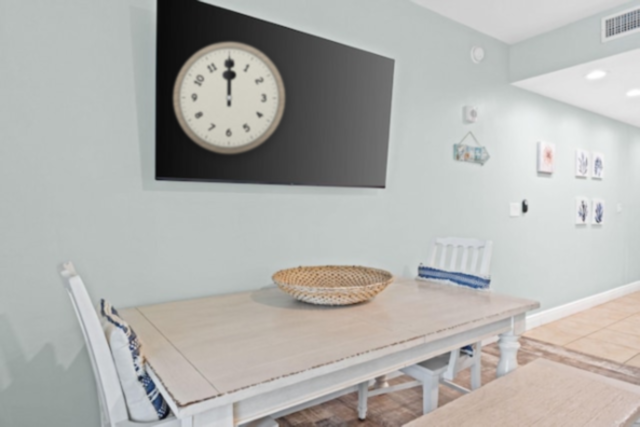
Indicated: 12 h 00 min
